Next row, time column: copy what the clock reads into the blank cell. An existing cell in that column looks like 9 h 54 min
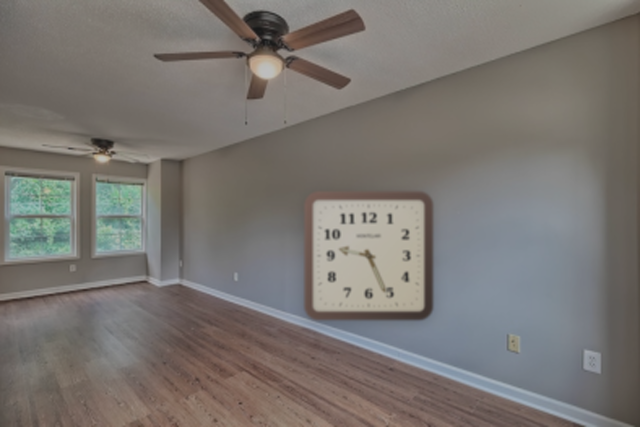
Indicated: 9 h 26 min
